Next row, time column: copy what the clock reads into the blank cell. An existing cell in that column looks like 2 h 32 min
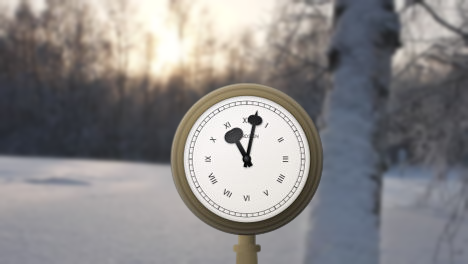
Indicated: 11 h 02 min
